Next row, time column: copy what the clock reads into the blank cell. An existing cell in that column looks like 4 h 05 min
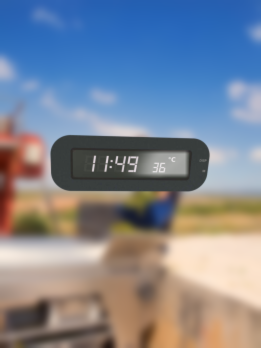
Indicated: 11 h 49 min
